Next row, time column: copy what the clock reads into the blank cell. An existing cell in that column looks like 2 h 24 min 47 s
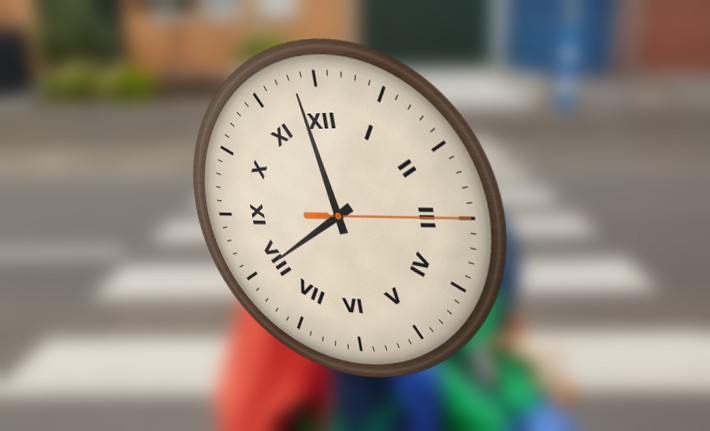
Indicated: 7 h 58 min 15 s
